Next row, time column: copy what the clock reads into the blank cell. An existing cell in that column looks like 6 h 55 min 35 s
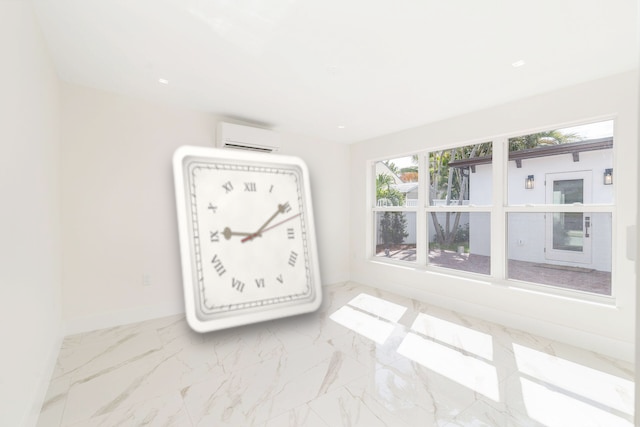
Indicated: 9 h 09 min 12 s
